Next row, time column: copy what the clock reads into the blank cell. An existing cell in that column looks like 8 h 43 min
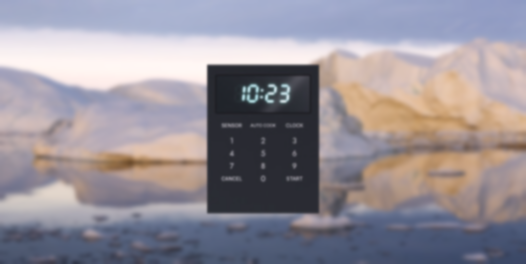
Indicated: 10 h 23 min
